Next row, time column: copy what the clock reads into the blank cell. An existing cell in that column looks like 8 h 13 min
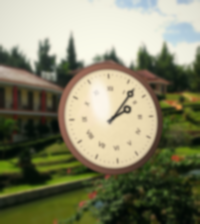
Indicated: 2 h 07 min
